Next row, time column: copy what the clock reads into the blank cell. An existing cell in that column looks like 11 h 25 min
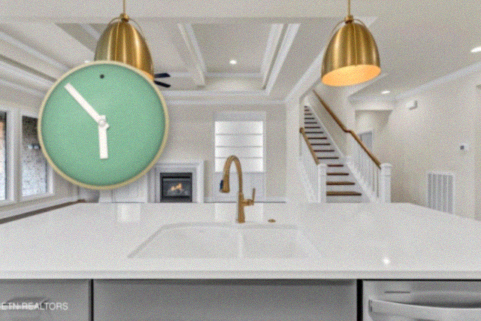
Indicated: 5 h 53 min
